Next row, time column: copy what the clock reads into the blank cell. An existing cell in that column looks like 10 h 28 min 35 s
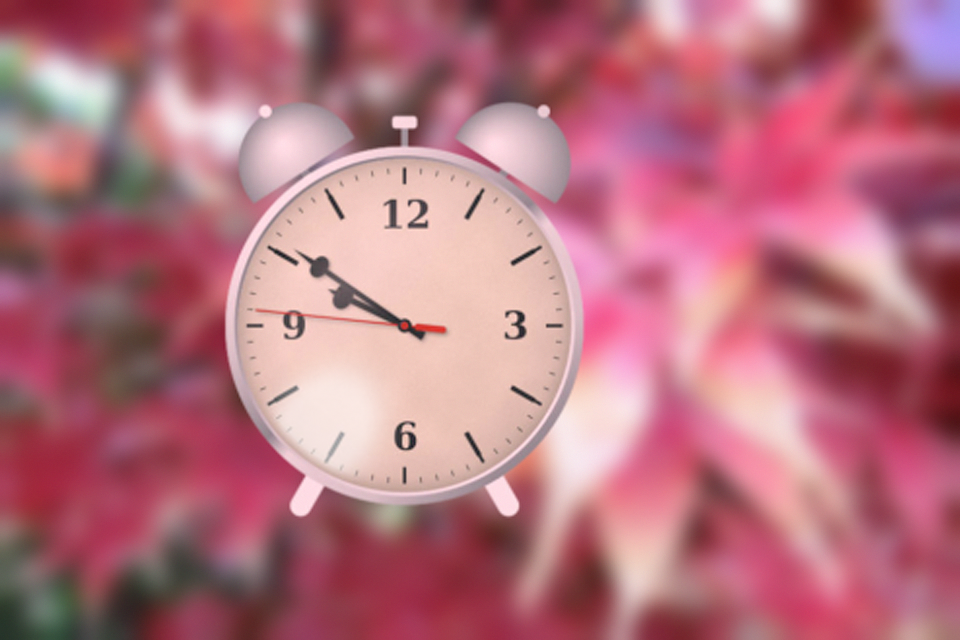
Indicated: 9 h 50 min 46 s
